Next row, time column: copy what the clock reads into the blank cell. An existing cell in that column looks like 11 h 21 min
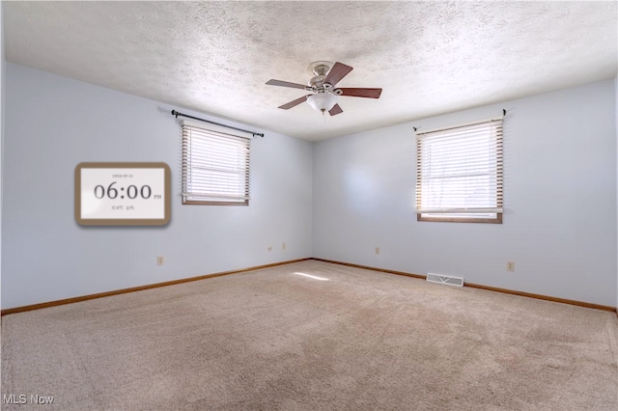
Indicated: 6 h 00 min
